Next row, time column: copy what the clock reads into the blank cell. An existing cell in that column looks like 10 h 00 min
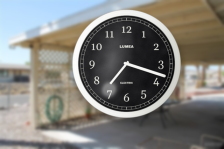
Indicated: 7 h 18 min
